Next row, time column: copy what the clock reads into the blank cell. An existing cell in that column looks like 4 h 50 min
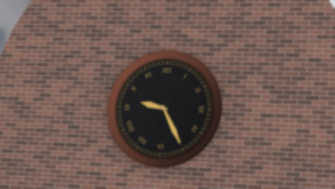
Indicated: 9 h 25 min
